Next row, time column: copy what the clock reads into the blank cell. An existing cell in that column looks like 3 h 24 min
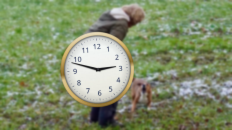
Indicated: 2 h 48 min
